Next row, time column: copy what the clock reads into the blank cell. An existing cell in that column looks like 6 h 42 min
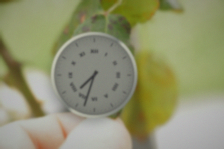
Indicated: 7 h 33 min
